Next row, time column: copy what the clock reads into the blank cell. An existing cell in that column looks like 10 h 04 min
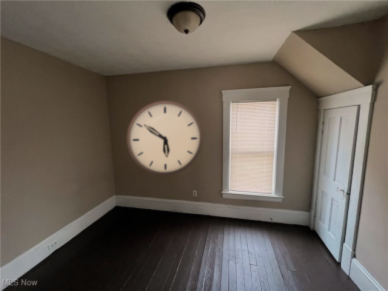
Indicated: 5 h 51 min
